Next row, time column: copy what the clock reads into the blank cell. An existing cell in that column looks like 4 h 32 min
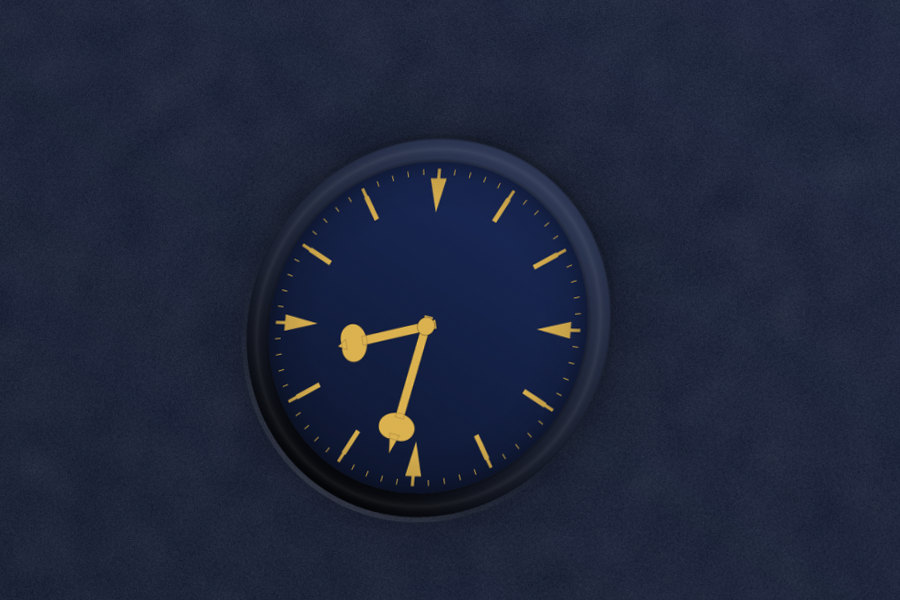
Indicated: 8 h 32 min
